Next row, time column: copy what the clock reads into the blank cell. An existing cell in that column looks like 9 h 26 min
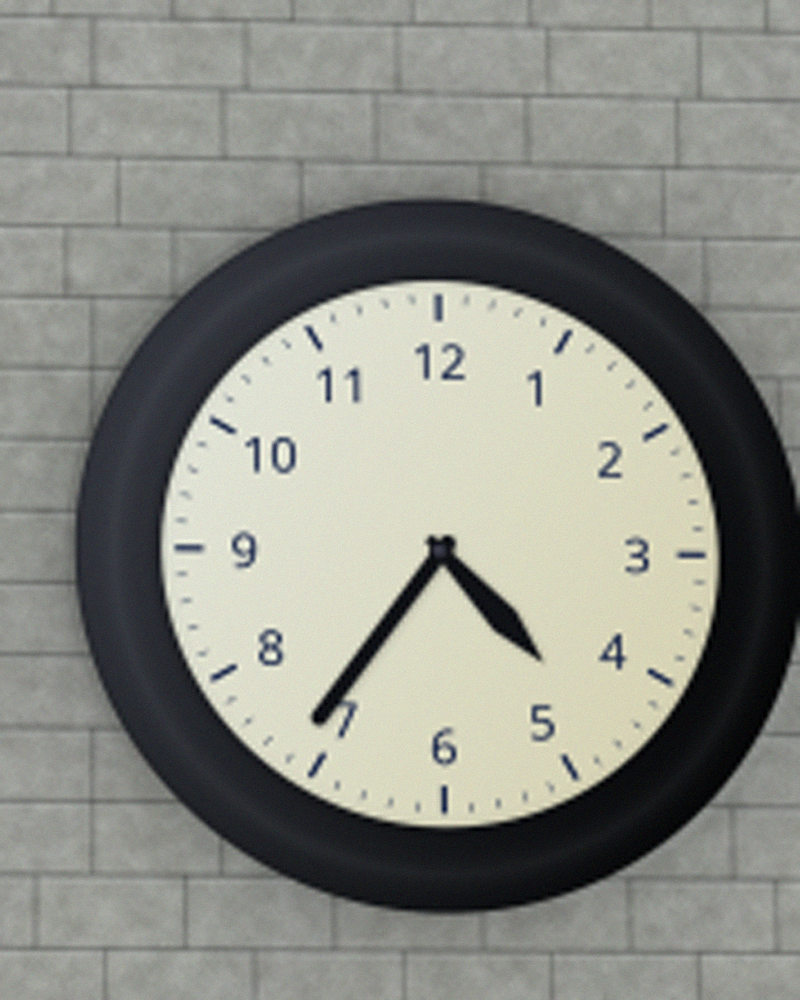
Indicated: 4 h 36 min
